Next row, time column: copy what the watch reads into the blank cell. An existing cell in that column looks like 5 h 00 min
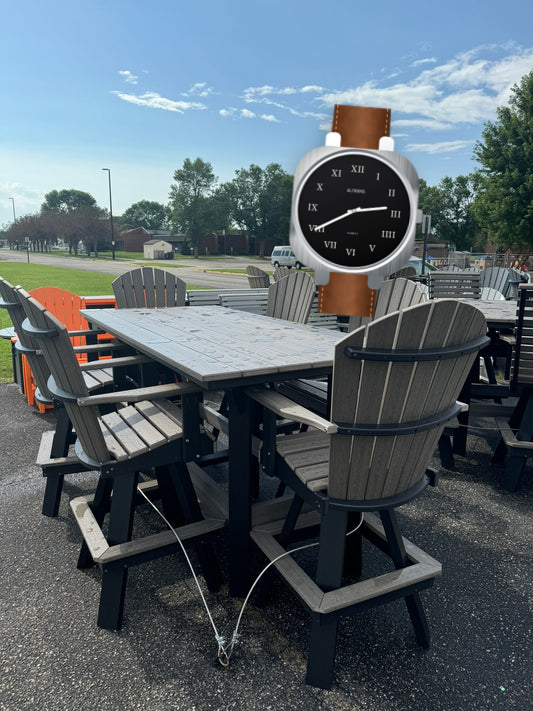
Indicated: 2 h 40 min
